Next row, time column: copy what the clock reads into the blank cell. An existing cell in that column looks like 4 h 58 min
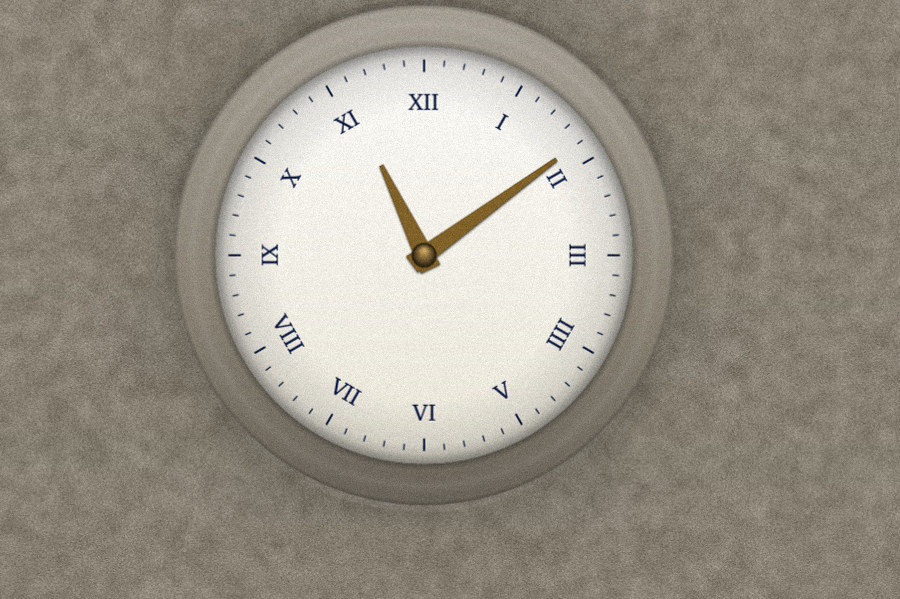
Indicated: 11 h 09 min
